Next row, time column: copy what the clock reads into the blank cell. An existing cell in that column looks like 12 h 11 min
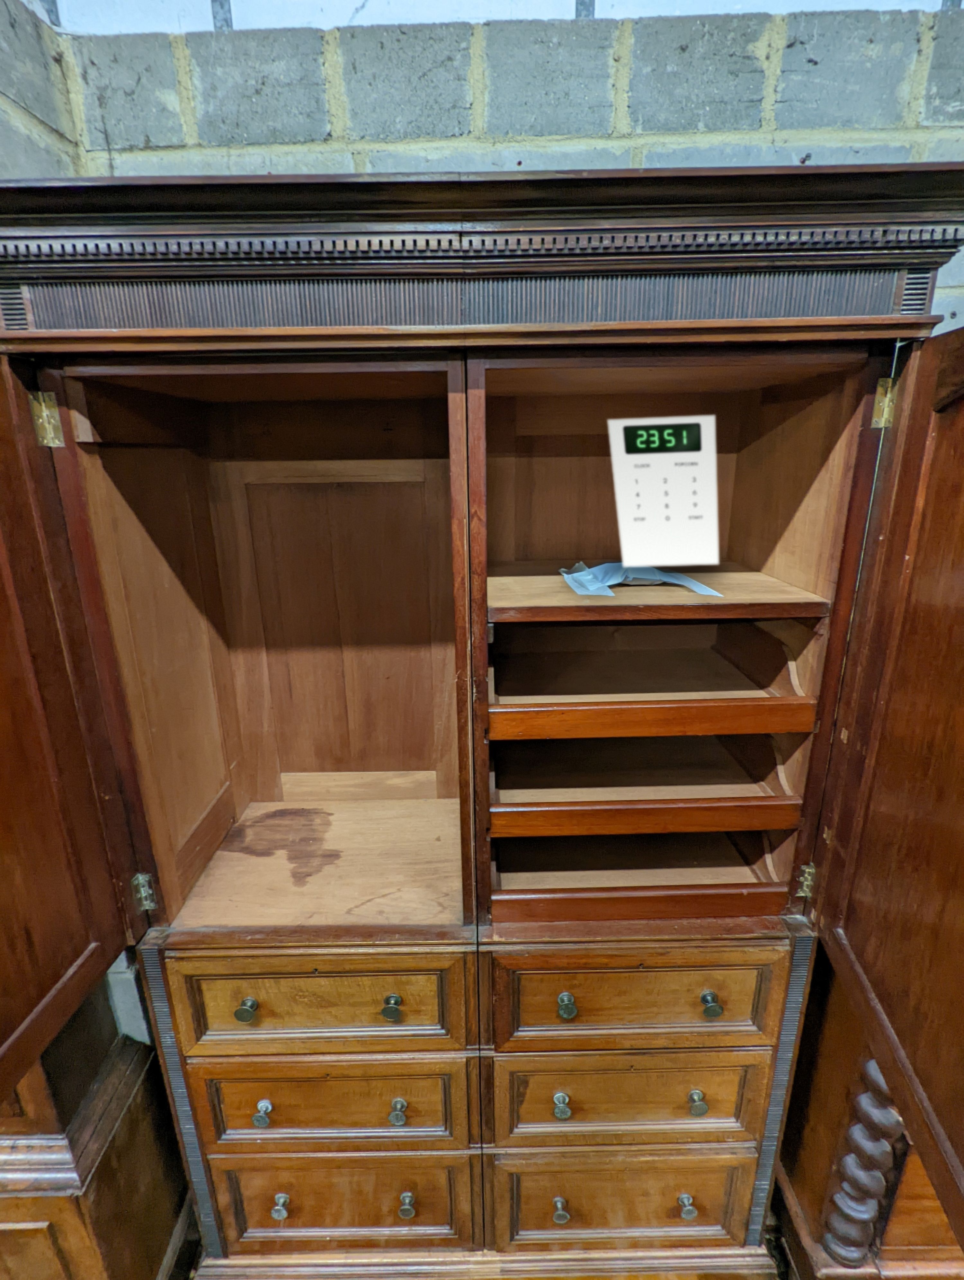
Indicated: 23 h 51 min
